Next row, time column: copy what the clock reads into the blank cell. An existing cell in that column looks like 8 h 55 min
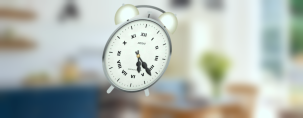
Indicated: 5 h 22 min
